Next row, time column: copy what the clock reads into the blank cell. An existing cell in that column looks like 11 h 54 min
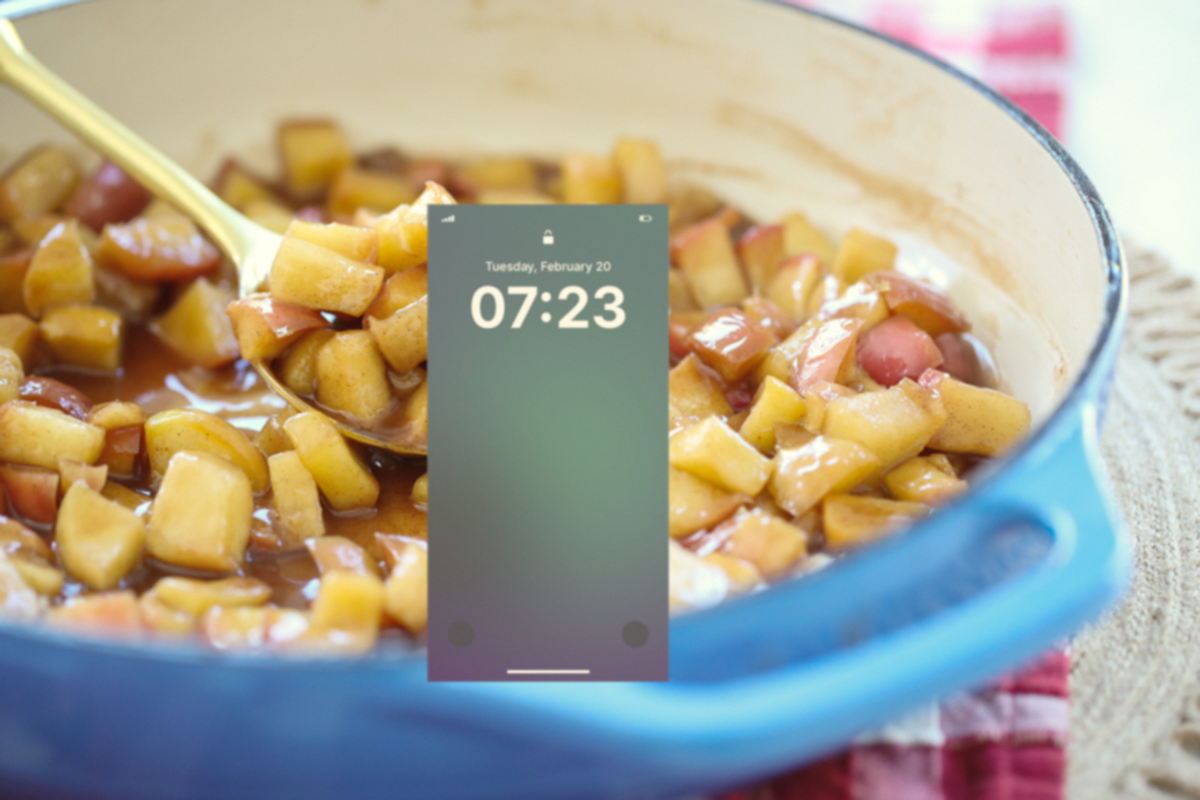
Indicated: 7 h 23 min
